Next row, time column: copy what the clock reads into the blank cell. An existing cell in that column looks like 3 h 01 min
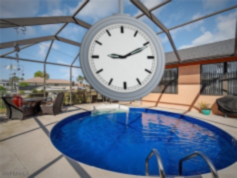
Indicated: 9 h 11 min
